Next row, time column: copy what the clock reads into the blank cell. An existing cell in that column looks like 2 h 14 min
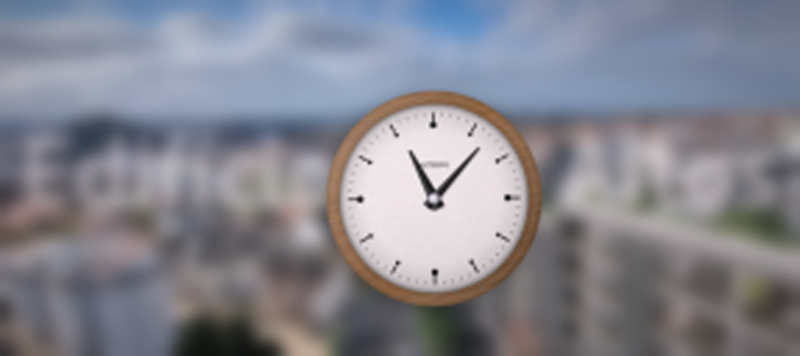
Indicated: 11 h 07 min
